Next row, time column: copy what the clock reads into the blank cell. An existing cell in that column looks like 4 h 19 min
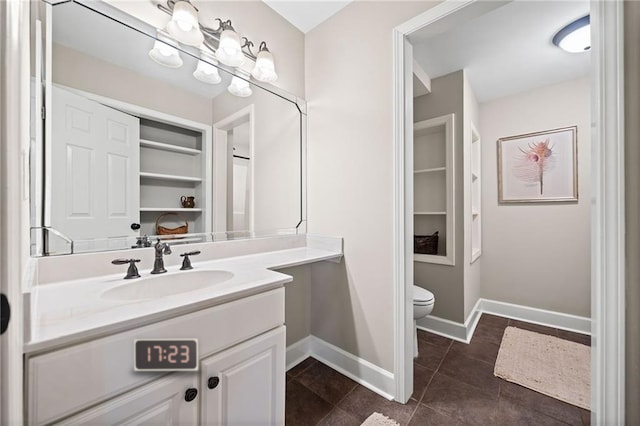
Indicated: 17 h 23 min
